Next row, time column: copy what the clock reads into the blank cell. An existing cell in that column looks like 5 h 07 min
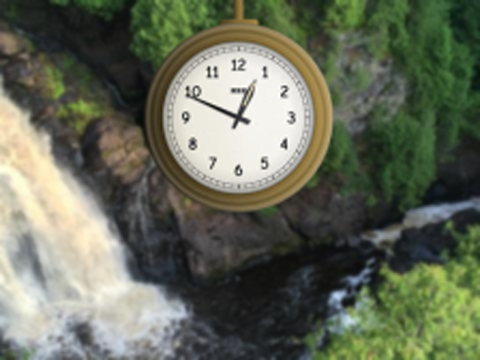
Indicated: 12 h 49 min
